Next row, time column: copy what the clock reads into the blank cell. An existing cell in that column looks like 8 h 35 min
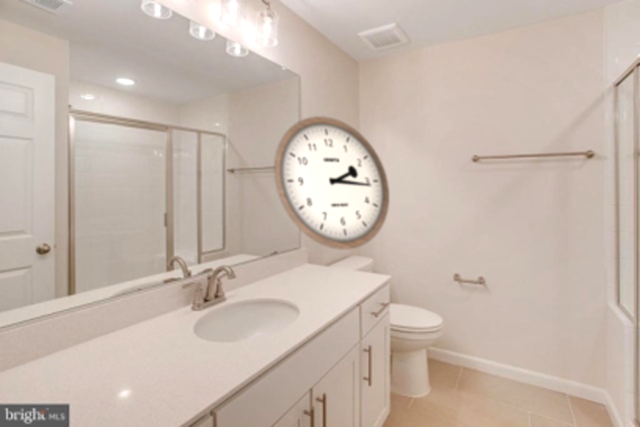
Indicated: 2 h 16 min
